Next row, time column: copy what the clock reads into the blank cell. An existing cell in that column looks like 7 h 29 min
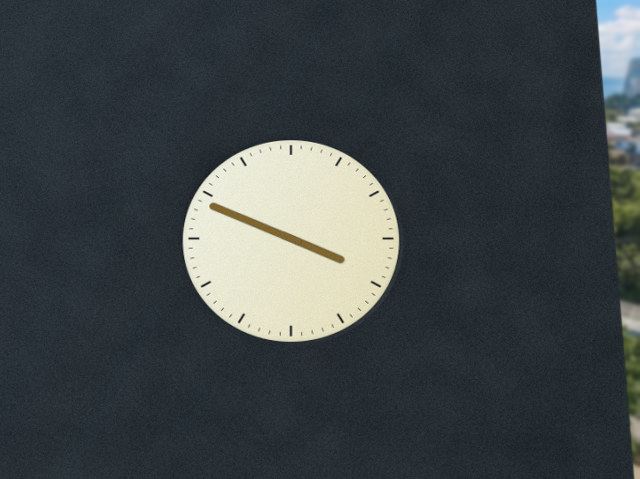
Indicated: 3 h 49 min
